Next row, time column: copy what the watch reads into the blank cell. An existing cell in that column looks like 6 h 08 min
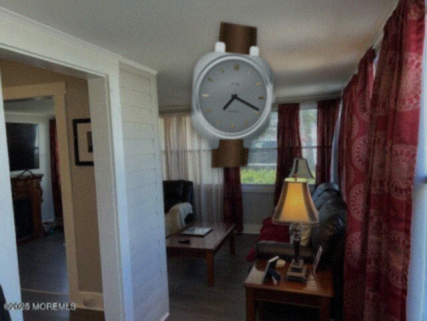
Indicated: 7 h 19 min
